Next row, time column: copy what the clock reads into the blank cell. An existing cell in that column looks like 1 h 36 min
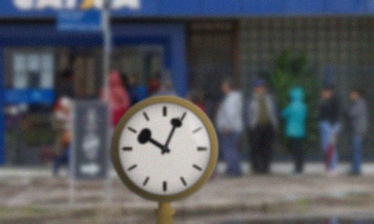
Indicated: 10 h 04 min
